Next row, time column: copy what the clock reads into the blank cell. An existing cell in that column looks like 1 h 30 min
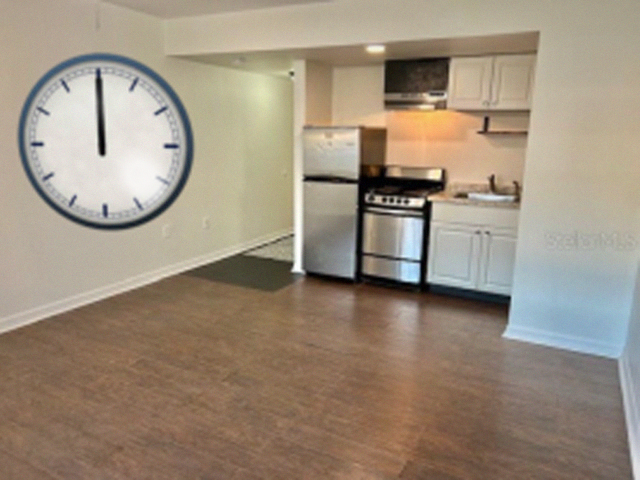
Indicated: 12 h 00 min
